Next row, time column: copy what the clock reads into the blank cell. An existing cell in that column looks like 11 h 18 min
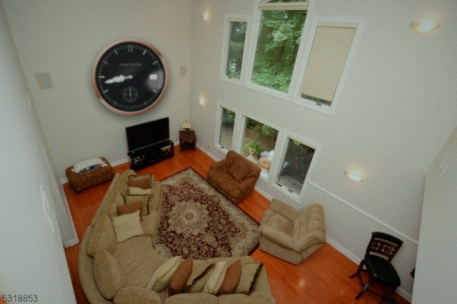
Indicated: 8 h 43 min
